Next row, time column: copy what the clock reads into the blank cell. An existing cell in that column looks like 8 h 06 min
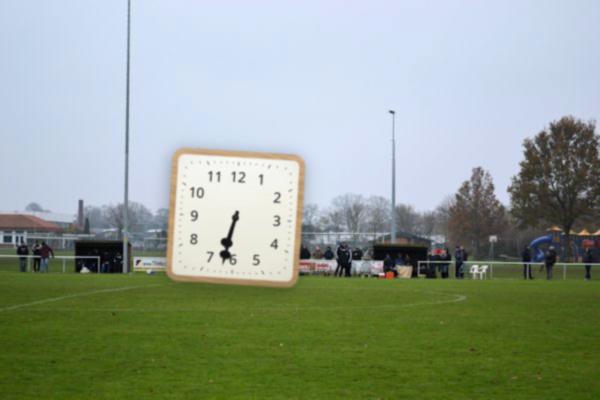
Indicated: 6 h 32 min
